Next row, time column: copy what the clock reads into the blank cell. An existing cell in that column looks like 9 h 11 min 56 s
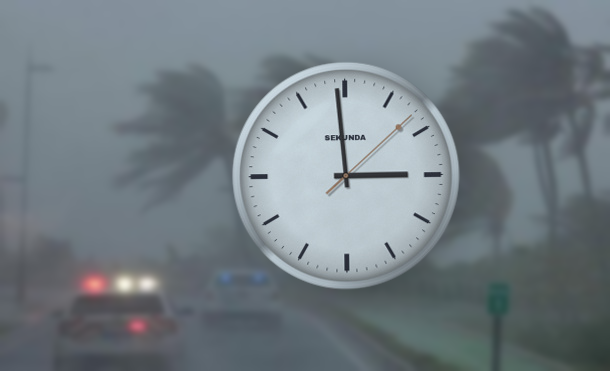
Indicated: 2 h 59 min 08 s
